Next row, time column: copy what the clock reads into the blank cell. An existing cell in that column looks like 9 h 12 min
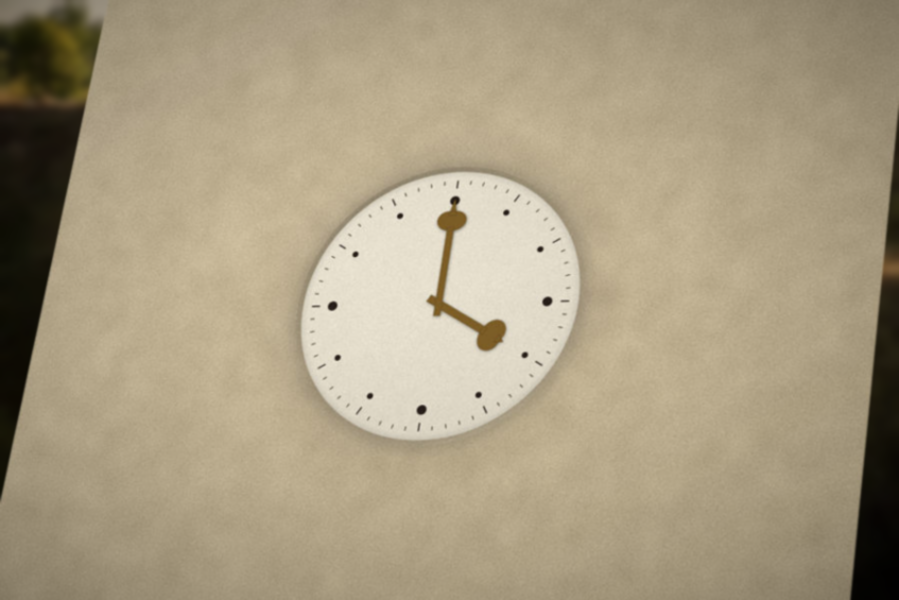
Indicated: 4 h 00 min
